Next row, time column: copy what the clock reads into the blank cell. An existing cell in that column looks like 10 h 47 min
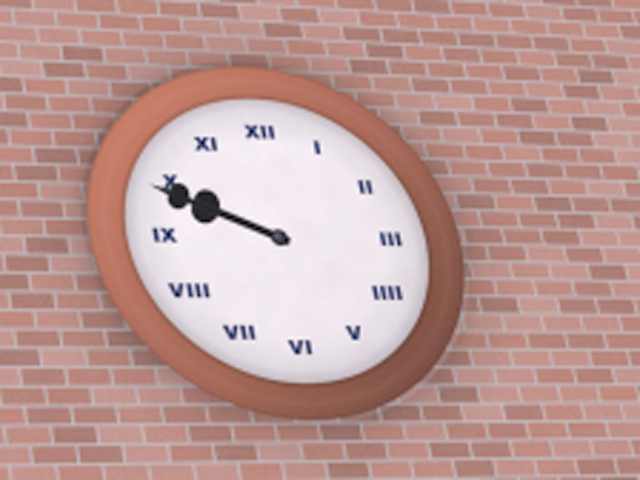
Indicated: 9 h 49 min
